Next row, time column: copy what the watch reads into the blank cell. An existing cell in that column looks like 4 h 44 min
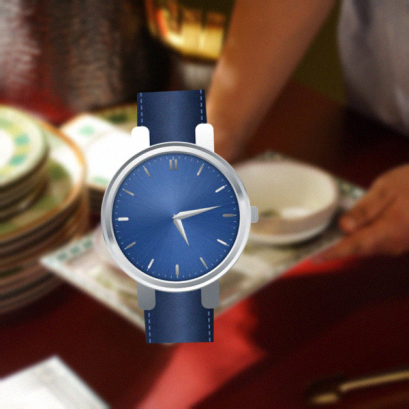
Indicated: 5 h 13 min
